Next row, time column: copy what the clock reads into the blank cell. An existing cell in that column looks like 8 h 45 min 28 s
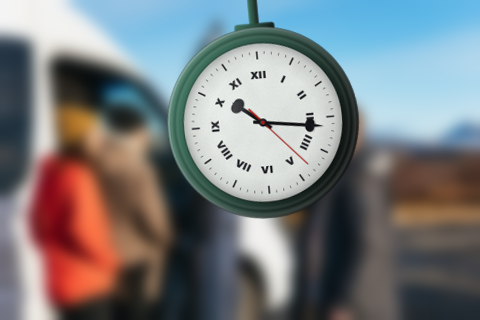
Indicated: 10 h 16 min 23 s
